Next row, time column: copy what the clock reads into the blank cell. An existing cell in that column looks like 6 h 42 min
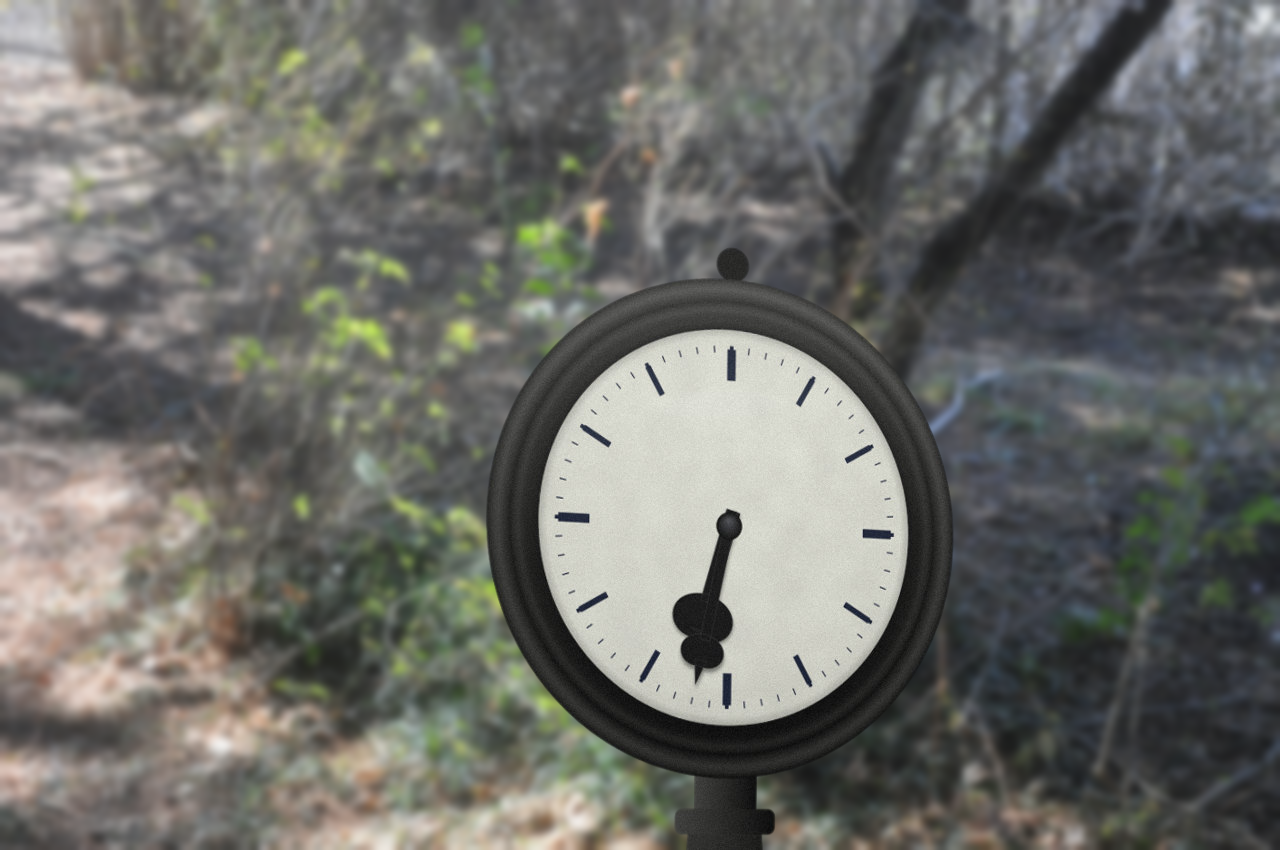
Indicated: 6 h 32 min
